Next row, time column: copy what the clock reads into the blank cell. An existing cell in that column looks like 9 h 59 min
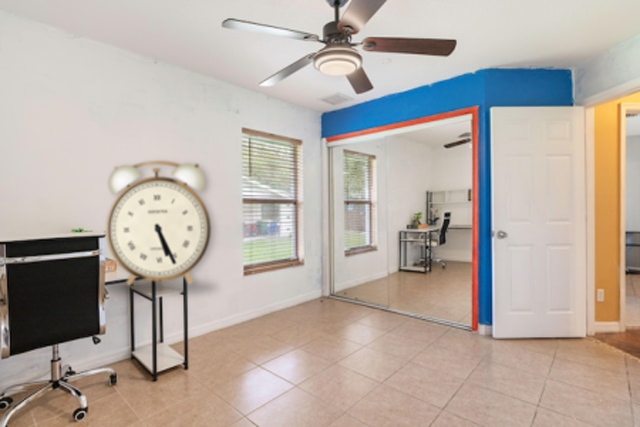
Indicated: 5 h 26 min
